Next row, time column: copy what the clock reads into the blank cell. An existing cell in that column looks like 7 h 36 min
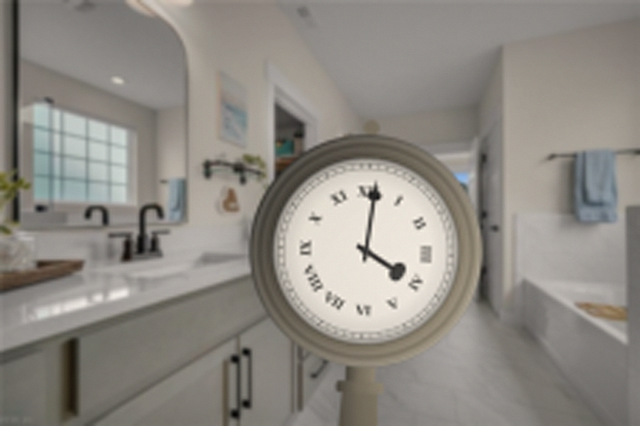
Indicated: 4 h 01 min
